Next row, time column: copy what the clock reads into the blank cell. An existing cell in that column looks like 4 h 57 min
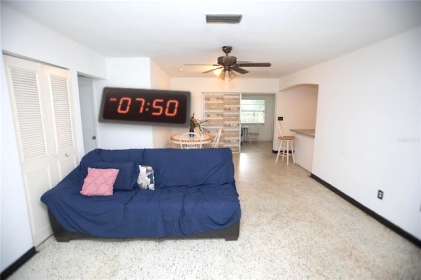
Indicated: 7 h 50 min
